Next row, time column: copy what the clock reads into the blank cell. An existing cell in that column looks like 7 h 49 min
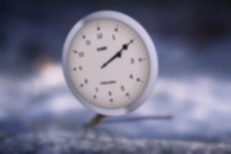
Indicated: 2 h 10 min
